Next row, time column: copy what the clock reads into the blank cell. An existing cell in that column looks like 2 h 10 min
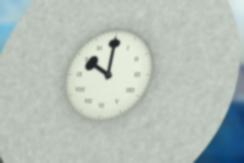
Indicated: 10 h 00 min
